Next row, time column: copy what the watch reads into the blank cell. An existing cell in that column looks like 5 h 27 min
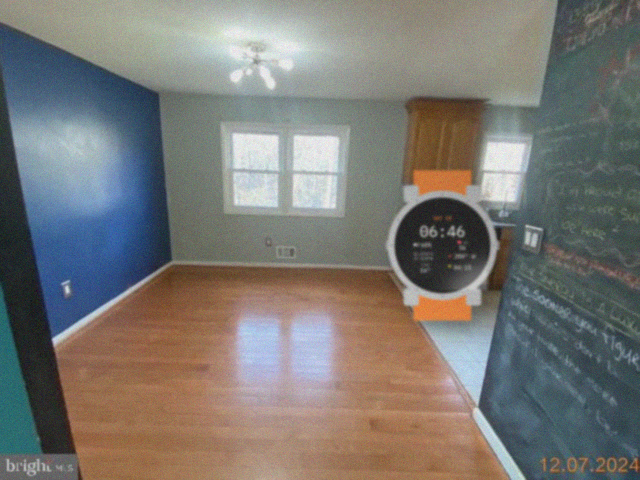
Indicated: 6 h 46 min
